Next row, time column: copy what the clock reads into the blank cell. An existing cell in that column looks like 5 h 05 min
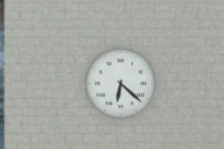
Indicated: 6 h 22 min
